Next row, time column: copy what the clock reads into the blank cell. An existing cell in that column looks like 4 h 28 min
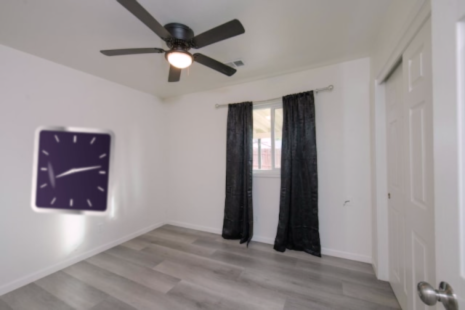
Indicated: 8 h 13 min
